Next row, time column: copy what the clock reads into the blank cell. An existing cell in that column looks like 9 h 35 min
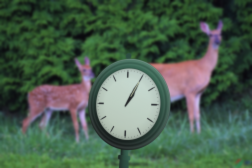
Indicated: 1 h 05 min
